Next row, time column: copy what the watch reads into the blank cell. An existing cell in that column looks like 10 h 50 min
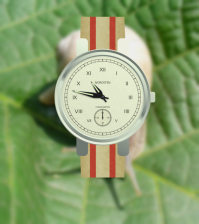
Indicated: 10 h 47 min
